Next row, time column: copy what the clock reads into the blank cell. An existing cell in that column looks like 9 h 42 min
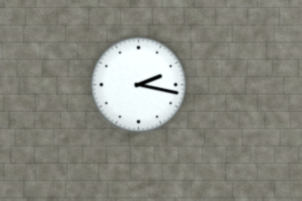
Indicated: 2 h 17 min
